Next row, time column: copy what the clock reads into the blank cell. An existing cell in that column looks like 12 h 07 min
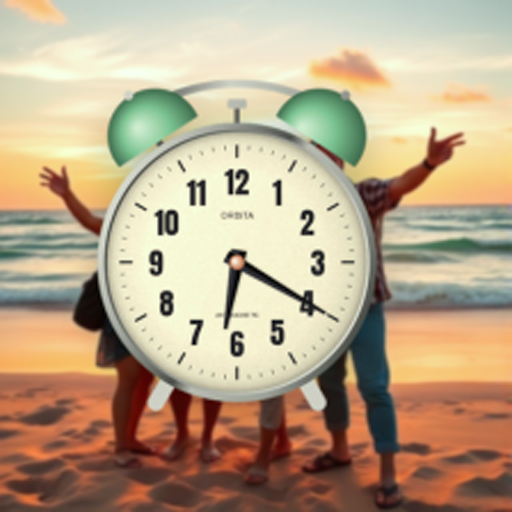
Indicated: 6 h 20 min
